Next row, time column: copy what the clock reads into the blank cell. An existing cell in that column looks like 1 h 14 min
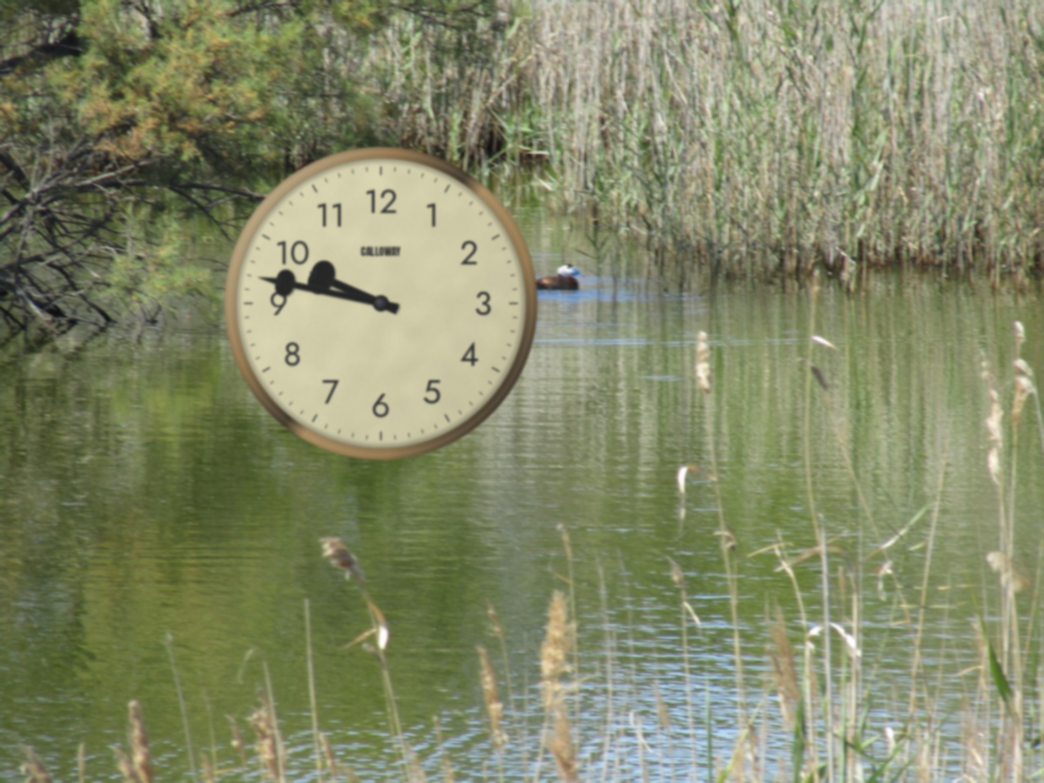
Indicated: 9 h 47 min
